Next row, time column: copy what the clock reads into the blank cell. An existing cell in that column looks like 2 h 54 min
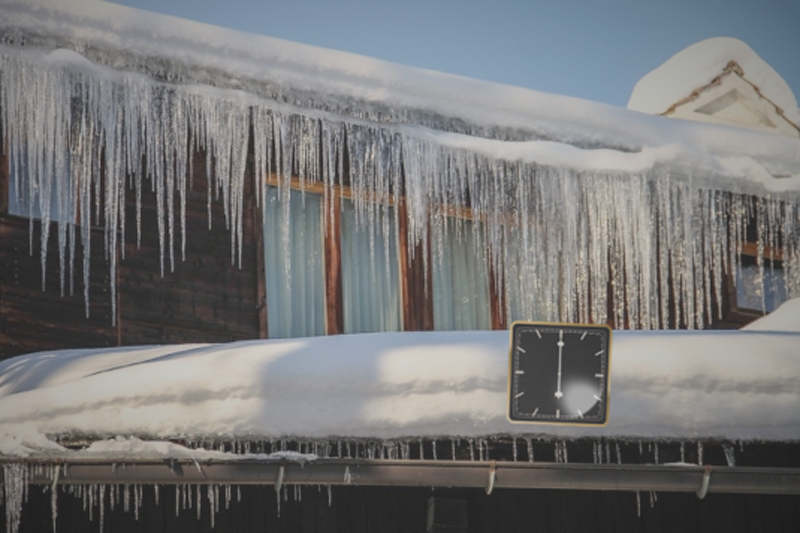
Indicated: 6 h 00 min
